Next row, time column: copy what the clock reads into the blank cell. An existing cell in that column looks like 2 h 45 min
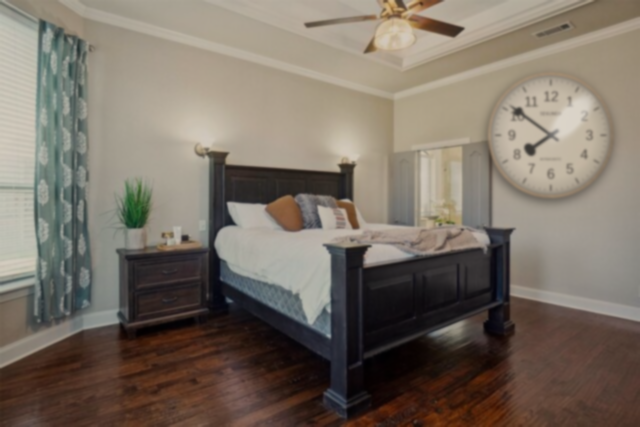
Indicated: 7 h 51 min
